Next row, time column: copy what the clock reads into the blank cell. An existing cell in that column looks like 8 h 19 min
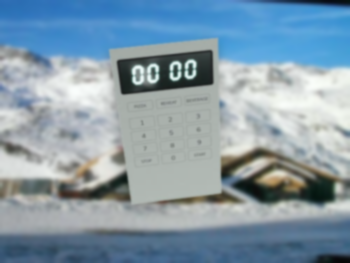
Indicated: 0 h 00 min
